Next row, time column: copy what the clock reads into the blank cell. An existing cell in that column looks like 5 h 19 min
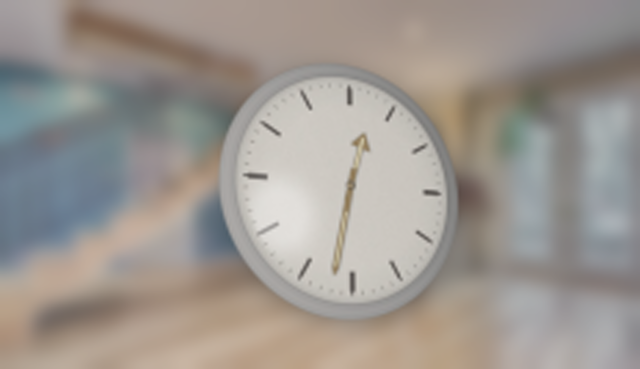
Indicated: 12 h 32 min
